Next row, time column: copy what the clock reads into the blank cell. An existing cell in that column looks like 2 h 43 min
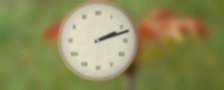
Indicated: 2 h 12 min
